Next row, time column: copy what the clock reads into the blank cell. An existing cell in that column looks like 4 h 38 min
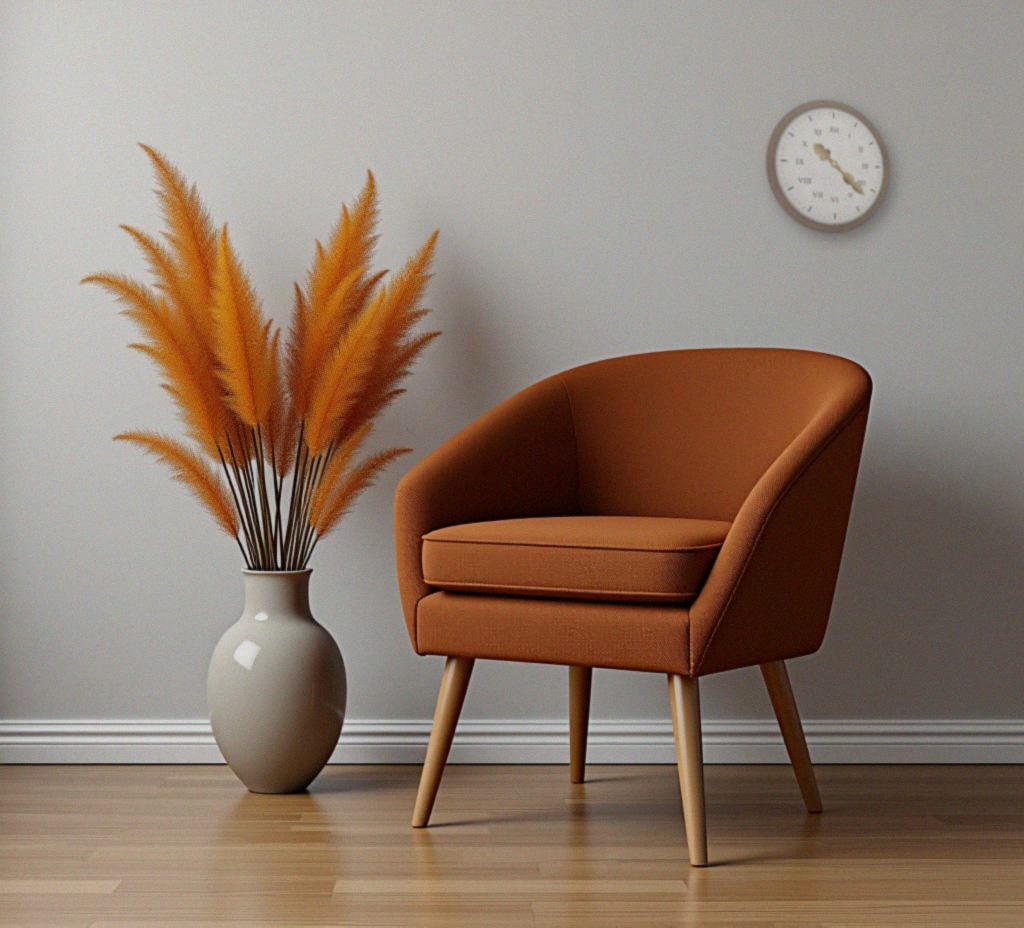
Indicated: 10 h 22 min
